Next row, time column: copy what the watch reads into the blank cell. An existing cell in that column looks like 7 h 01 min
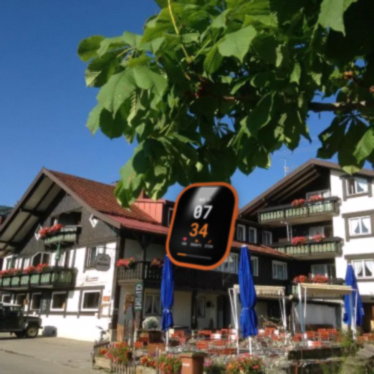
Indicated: 7 h 34 min
